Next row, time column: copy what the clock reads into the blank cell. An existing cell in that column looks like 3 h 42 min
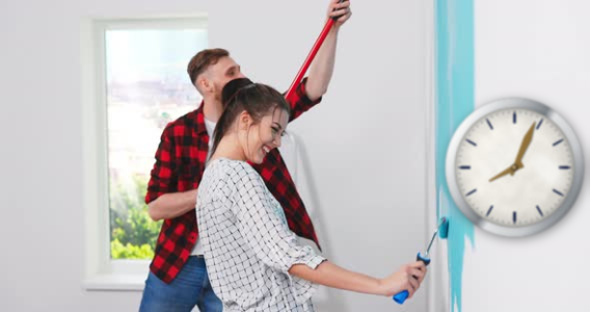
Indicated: 8 h 04 min
